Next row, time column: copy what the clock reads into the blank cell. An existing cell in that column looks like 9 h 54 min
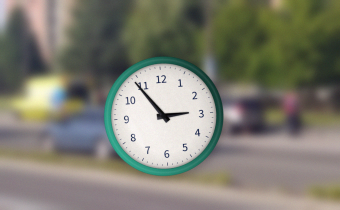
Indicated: 2 h 54 min
